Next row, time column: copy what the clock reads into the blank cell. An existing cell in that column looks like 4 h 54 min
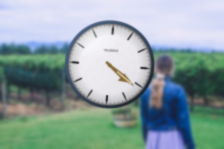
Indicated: 4 h 21 min
